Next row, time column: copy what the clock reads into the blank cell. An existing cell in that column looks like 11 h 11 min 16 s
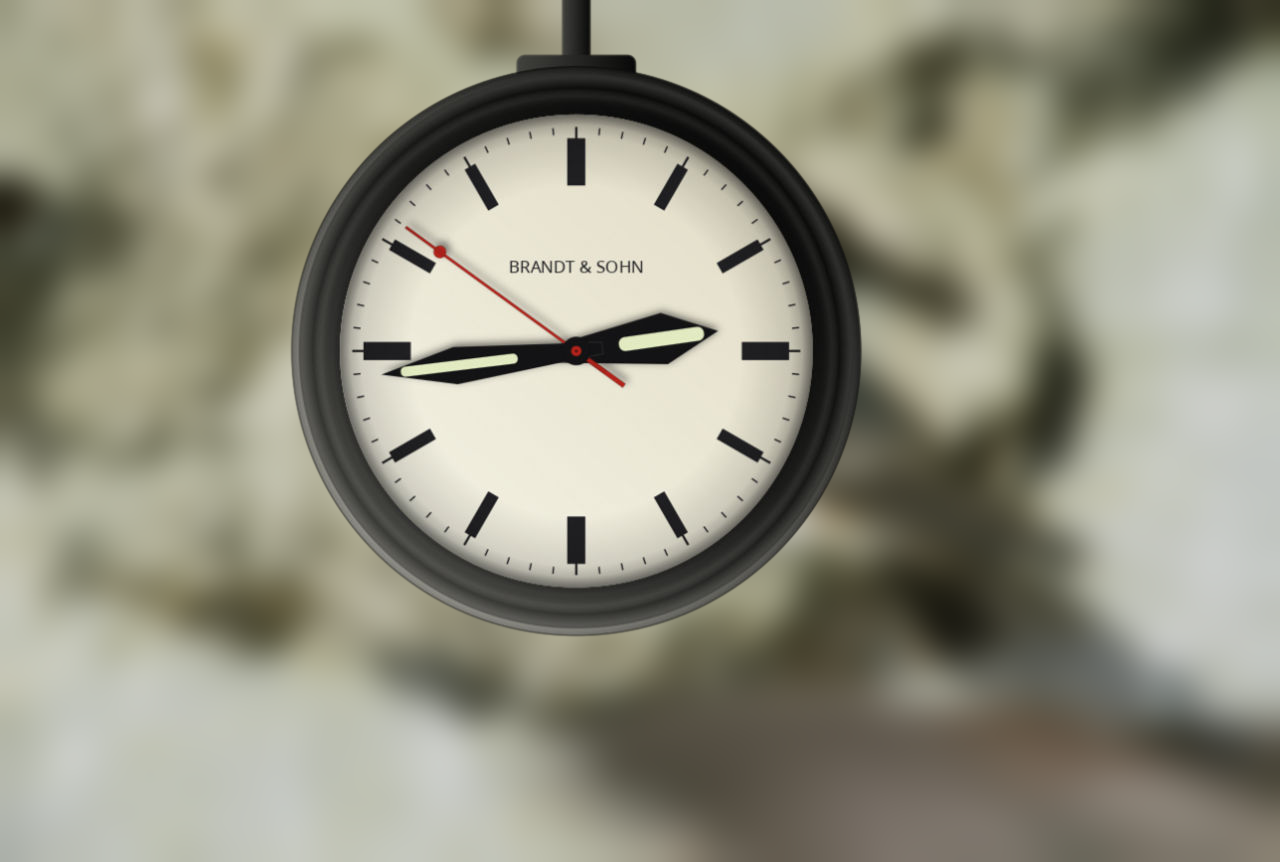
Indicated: 2 h 43 min 51 s
